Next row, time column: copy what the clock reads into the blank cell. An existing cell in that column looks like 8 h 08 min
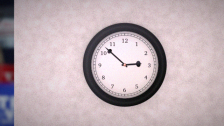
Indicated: 2 h 52 min
